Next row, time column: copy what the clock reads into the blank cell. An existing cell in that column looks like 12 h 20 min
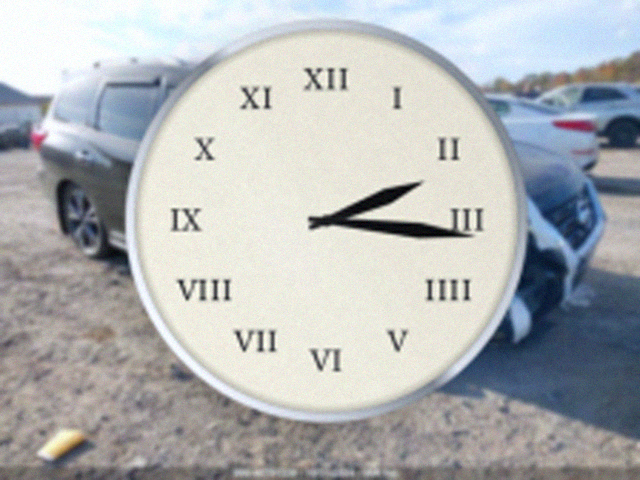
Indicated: 2 h 16 min
